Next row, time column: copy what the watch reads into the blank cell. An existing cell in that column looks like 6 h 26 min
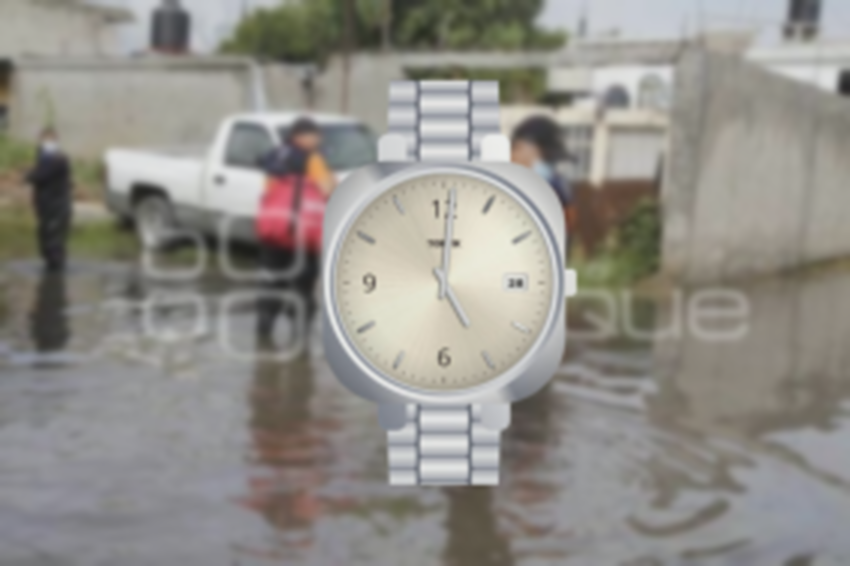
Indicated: 5 h 01 min
